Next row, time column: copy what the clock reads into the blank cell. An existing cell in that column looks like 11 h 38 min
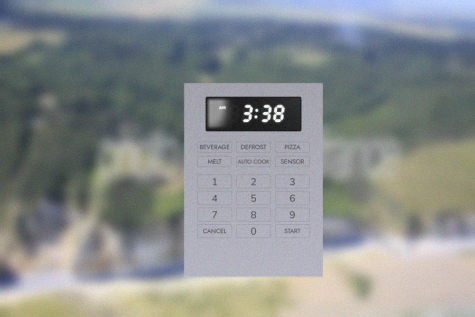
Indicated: 3 h 38 min
